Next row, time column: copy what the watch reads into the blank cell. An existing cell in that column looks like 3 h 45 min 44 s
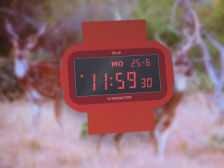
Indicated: 11 h 59 min 30 s
